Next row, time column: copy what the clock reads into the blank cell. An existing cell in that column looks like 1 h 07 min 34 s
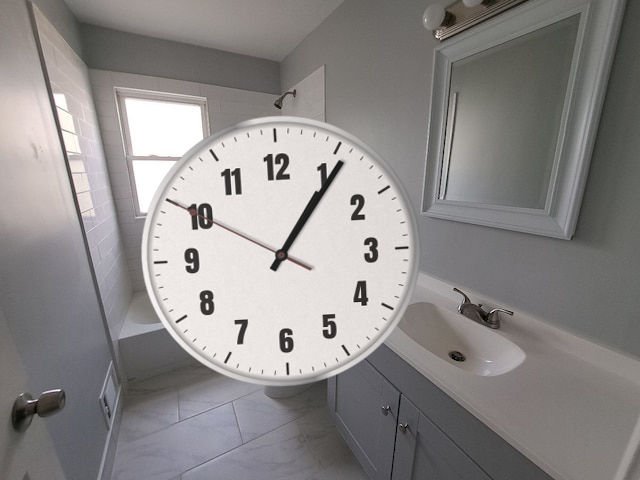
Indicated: 1 h 05 min 50 s
